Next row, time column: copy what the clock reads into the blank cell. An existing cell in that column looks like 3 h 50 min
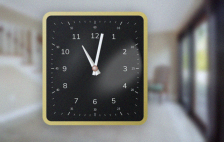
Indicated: 11 h 02 min
